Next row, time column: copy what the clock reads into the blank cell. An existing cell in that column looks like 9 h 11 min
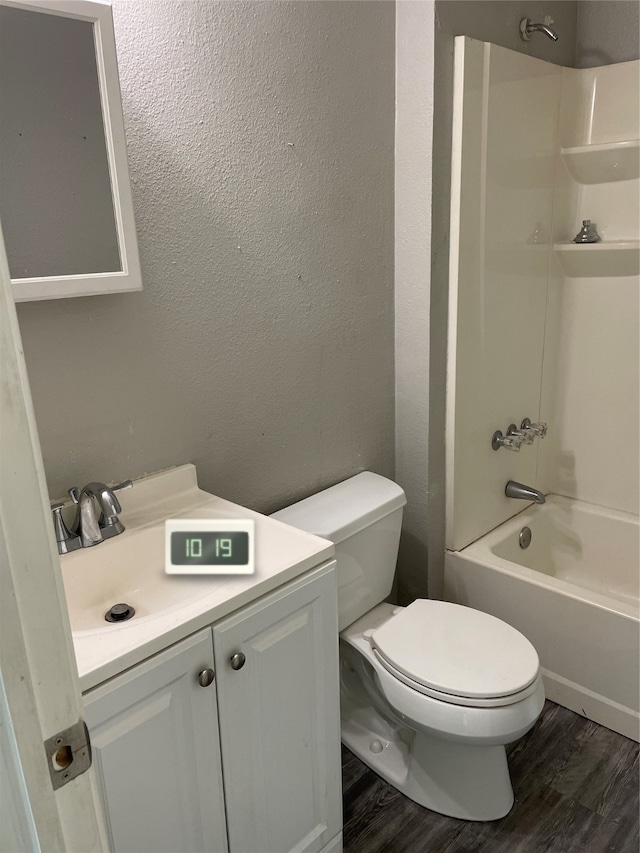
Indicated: 10 h 19 min
